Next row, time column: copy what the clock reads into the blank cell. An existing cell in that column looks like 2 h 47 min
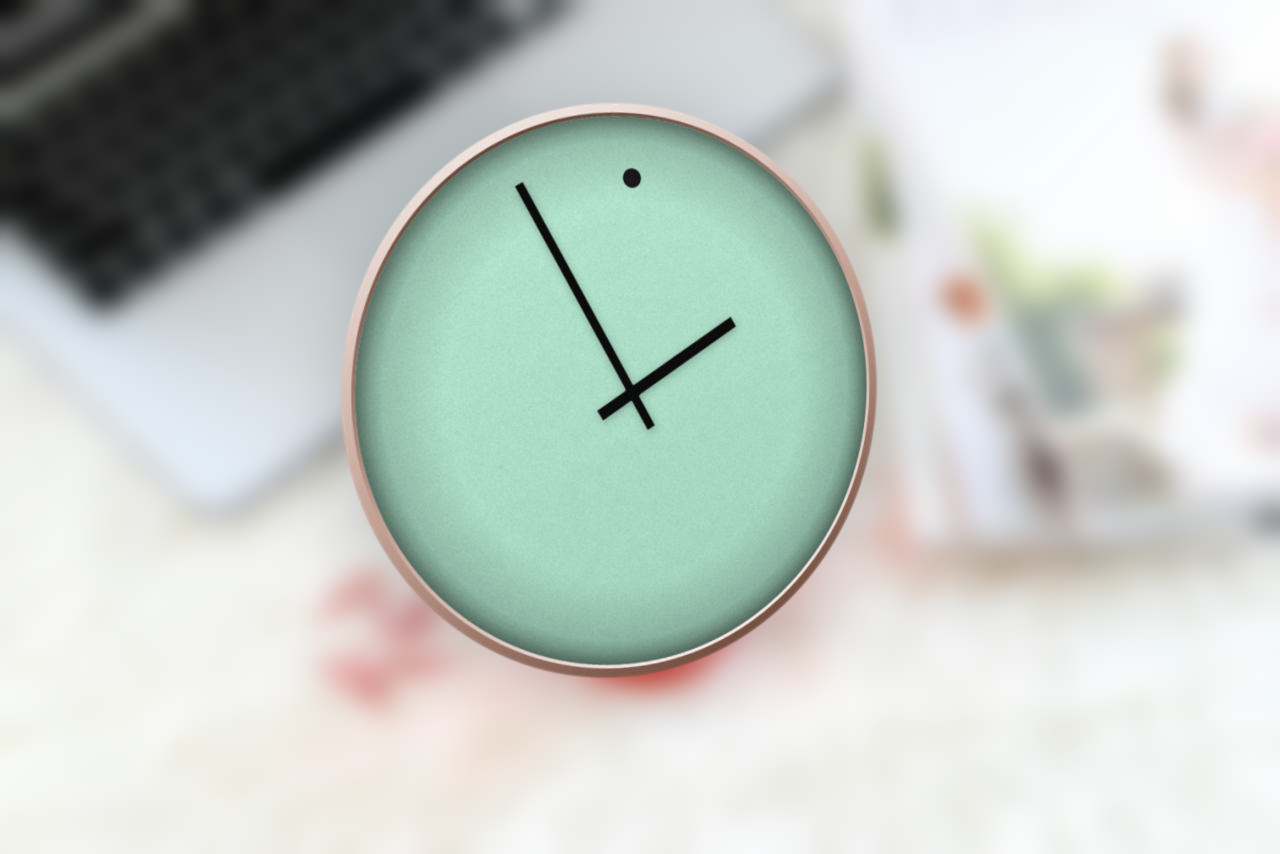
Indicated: 1 h 55 min
